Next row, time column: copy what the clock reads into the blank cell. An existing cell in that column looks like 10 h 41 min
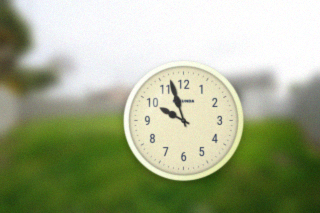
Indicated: 9 h 57 min
